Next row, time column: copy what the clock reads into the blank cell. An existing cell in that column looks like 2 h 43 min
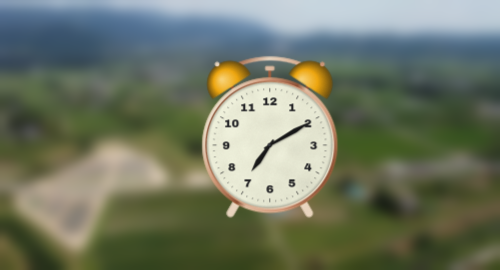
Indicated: 7 h 10 min
